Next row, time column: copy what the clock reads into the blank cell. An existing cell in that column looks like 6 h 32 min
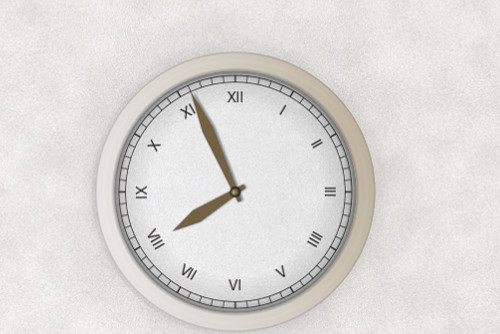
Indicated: 7 h 56 min
